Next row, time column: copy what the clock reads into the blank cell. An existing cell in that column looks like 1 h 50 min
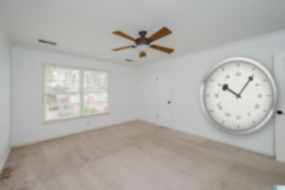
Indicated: 10 h 06 min
